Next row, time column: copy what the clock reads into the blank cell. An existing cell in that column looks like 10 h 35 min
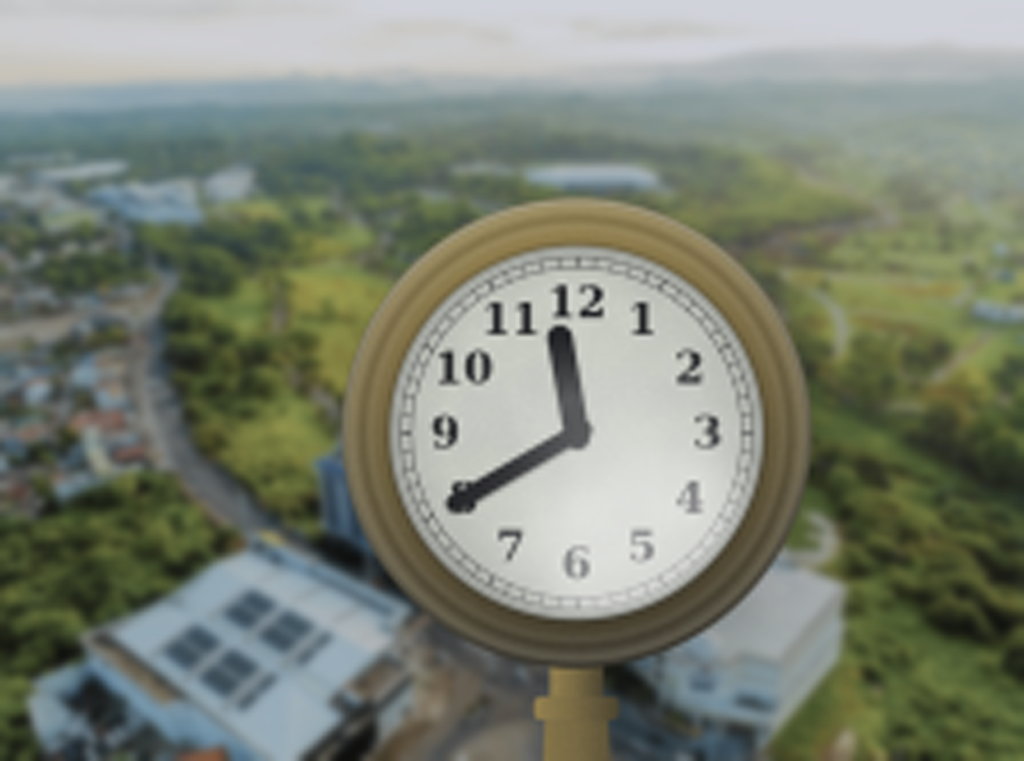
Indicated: 11 h 40 min
